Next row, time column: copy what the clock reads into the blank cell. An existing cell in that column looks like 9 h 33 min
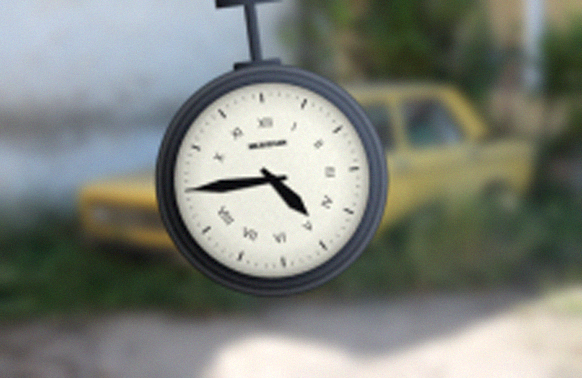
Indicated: 4 h 45 min
